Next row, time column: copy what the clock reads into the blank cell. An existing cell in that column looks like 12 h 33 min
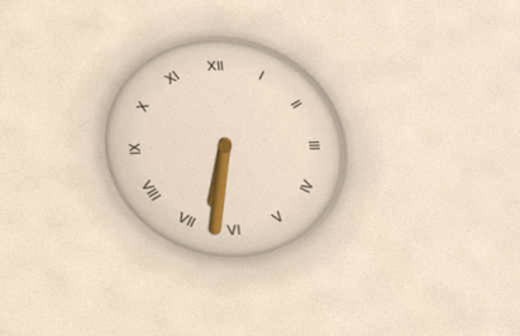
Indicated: 6 h 32 min
